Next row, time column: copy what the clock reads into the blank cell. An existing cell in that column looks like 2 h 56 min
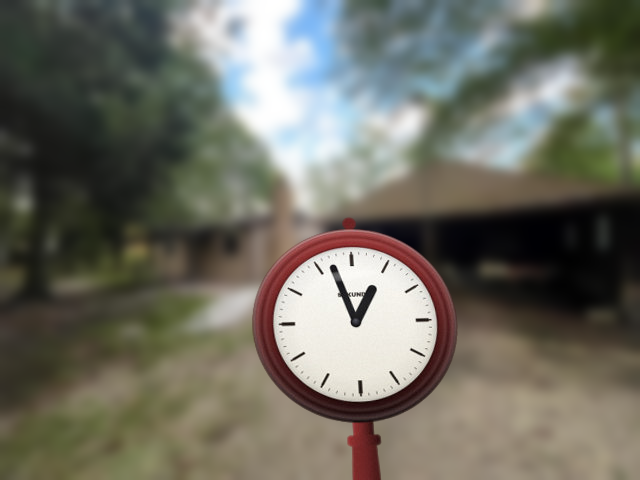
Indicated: 12 h 57 min
